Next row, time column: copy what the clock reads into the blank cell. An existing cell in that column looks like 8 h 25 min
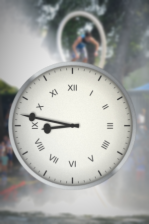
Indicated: 8 h 47 min
